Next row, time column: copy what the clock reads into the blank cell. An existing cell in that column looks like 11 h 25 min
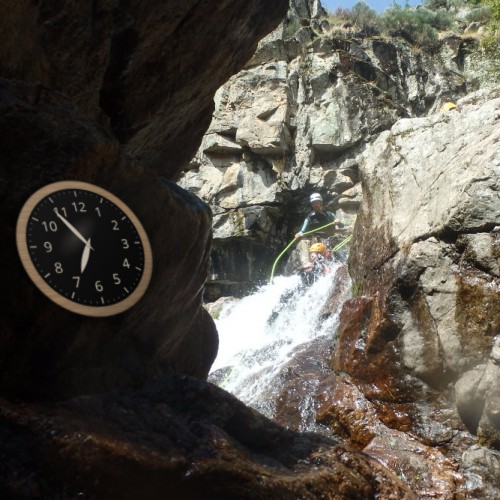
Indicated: 6 h 54 min
